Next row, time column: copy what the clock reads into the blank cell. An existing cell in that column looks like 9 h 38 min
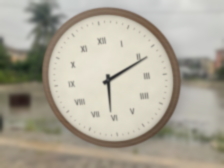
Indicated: 6 h 11 min
